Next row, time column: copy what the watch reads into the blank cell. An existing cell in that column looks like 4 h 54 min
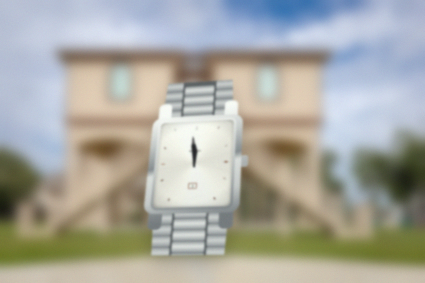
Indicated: 11 h 59 min
